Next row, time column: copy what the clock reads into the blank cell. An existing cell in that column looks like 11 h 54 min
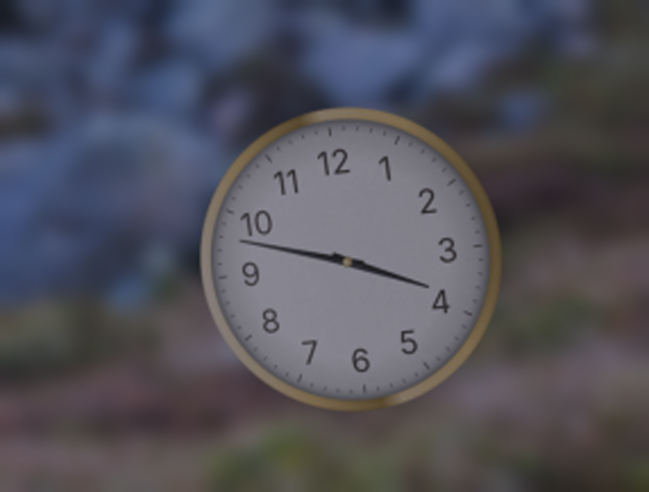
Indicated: 3 h 48 min
